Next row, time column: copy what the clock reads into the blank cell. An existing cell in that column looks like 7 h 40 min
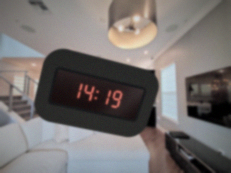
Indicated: 14 h 19 min
